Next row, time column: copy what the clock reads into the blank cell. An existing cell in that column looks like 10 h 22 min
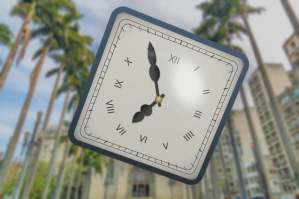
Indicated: 6 h 55 min
